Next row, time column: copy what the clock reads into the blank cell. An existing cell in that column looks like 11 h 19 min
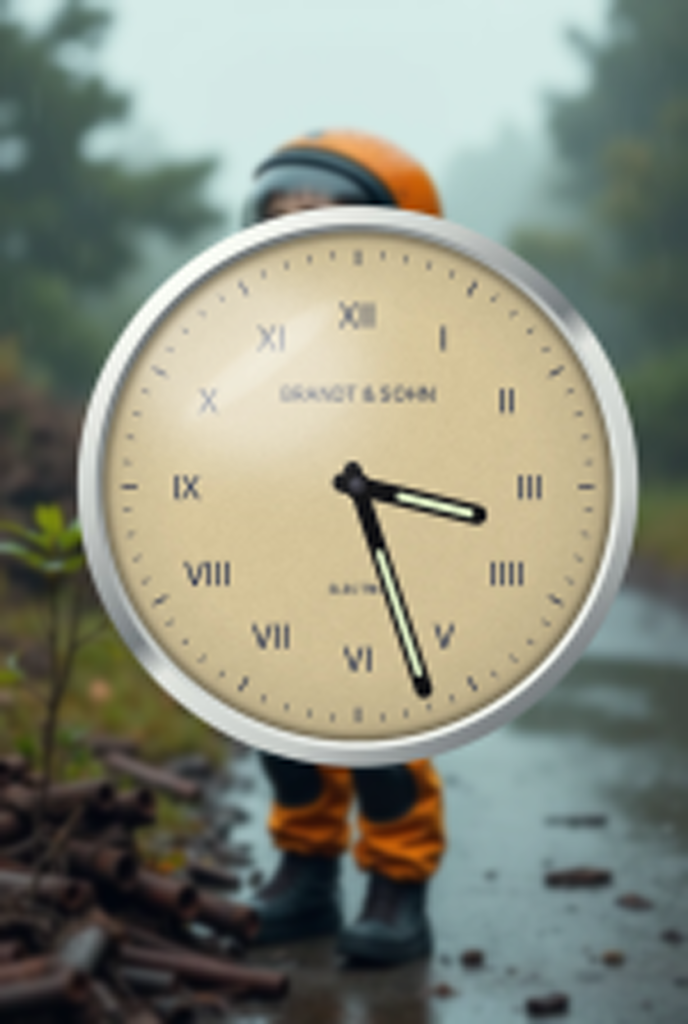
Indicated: 3 h 27 min
